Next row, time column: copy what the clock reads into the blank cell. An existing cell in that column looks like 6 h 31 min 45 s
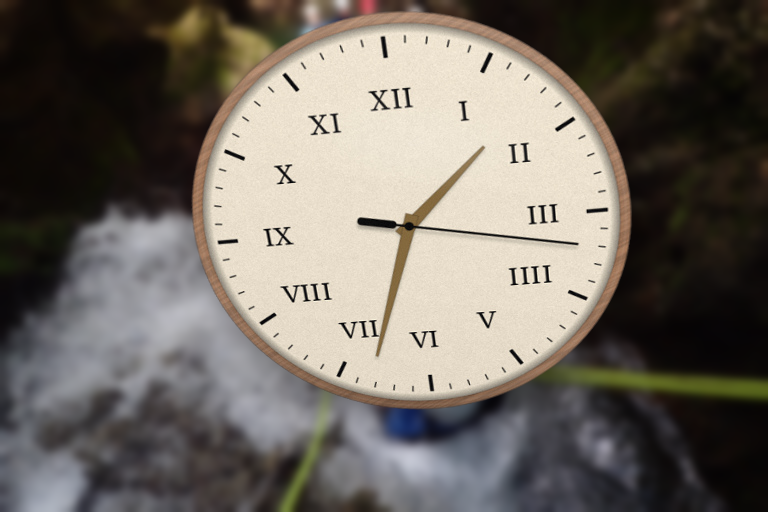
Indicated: 1 h 33 min 17 s
